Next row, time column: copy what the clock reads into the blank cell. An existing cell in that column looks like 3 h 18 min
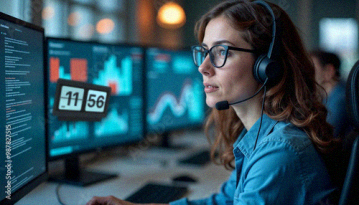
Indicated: 11 h 56 min
